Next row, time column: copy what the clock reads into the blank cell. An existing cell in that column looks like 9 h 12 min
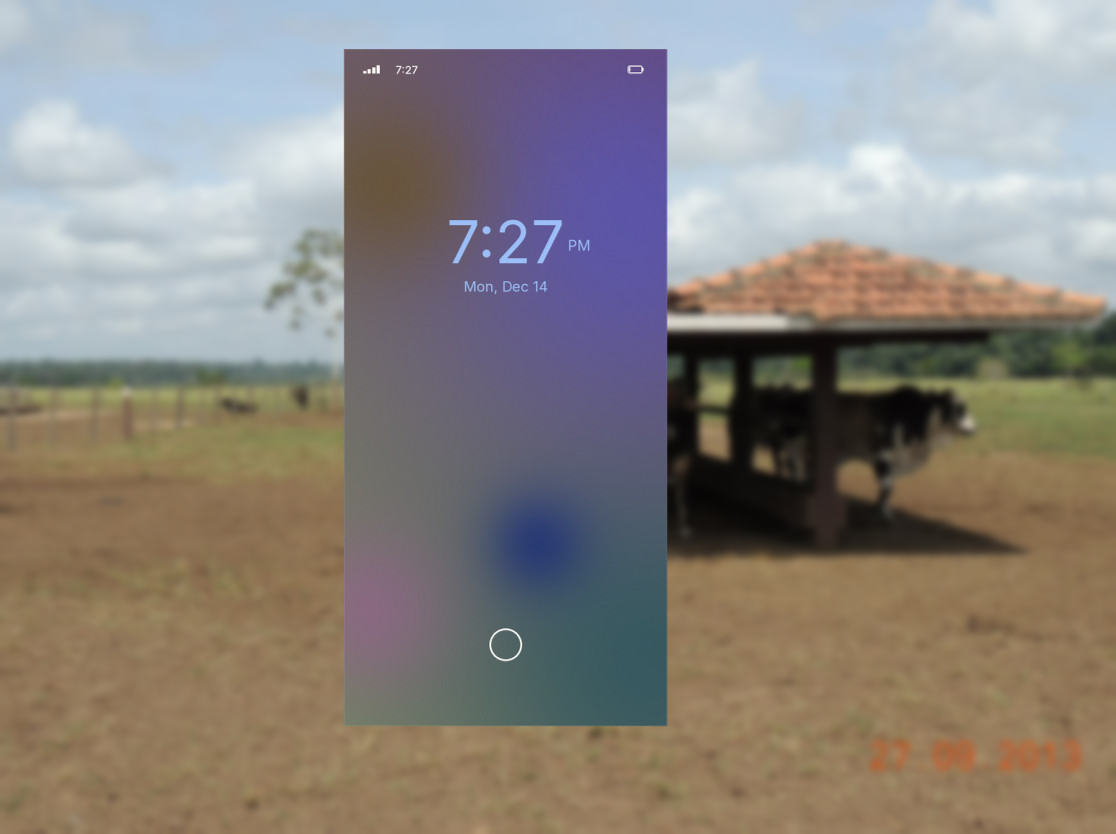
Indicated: 7 h 27 min
